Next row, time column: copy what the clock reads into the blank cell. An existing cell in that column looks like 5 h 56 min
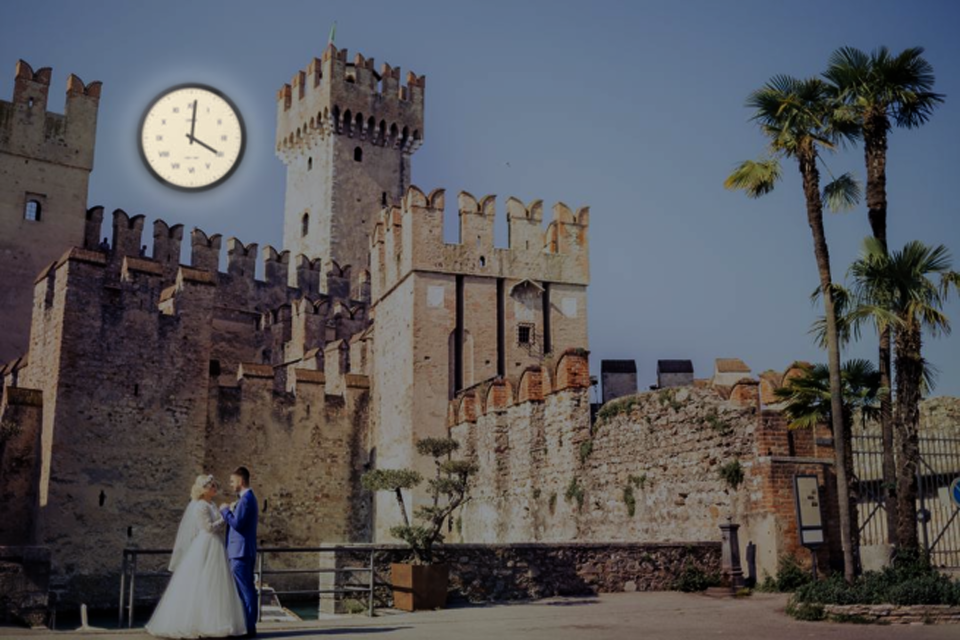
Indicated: 4 h 01 min
